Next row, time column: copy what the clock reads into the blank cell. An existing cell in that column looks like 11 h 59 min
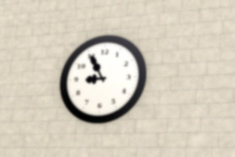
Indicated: 8 h 55 min
